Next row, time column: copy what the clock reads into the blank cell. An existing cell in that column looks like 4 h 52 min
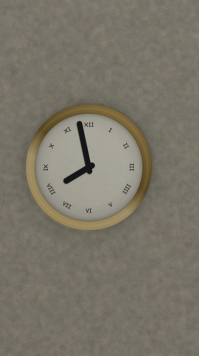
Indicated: 7 h 58 min
